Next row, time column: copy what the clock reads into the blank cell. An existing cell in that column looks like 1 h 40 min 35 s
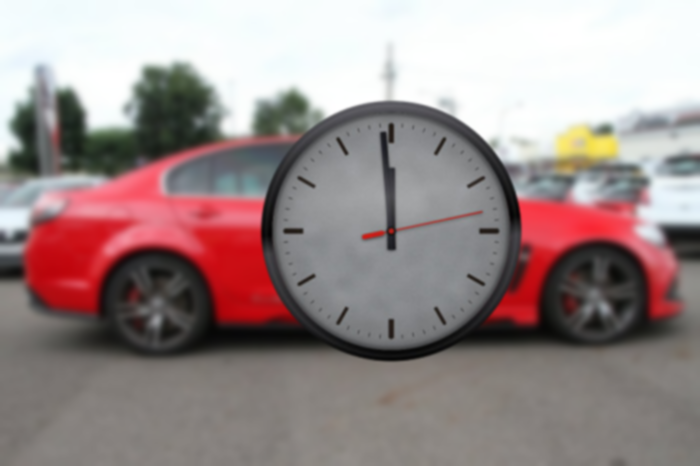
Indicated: 11 h 59 min 13 s
